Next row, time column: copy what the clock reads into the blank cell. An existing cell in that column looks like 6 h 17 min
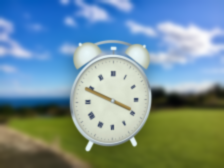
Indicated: 3 h 49 min
